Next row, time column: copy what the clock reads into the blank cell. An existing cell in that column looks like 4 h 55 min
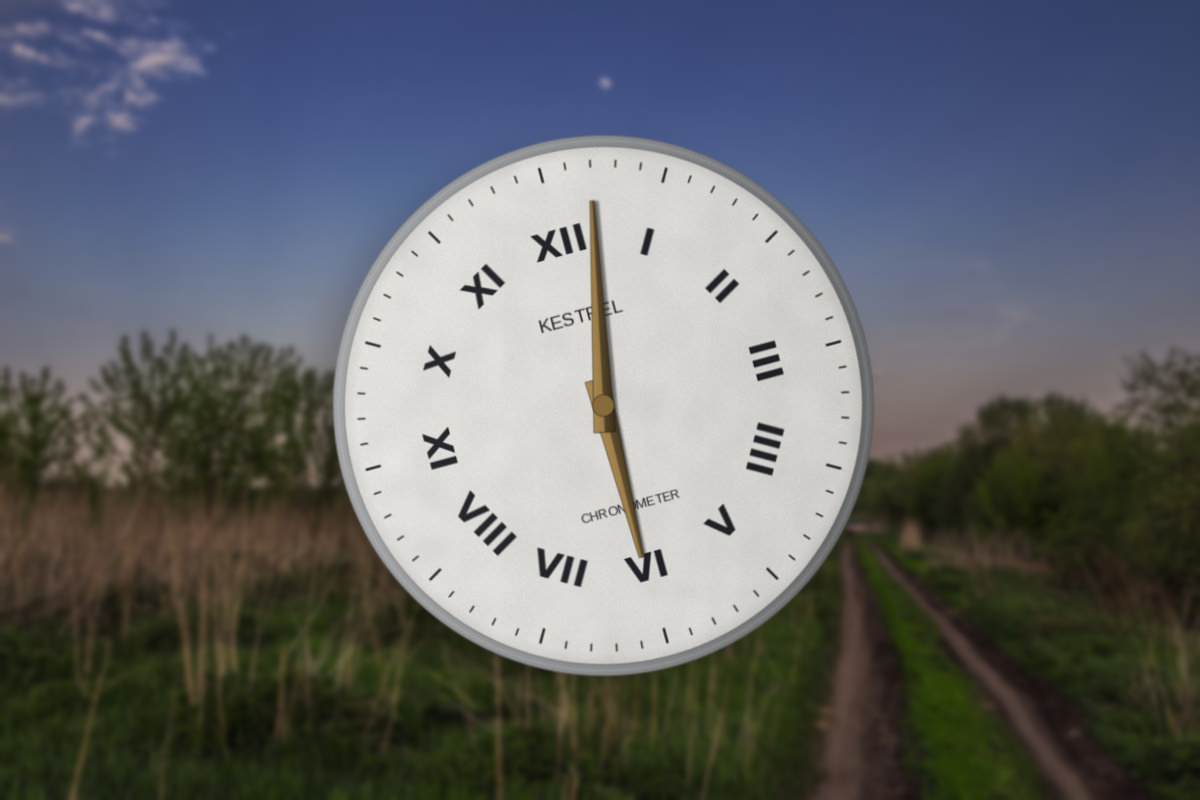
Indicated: 6 h 02 min
